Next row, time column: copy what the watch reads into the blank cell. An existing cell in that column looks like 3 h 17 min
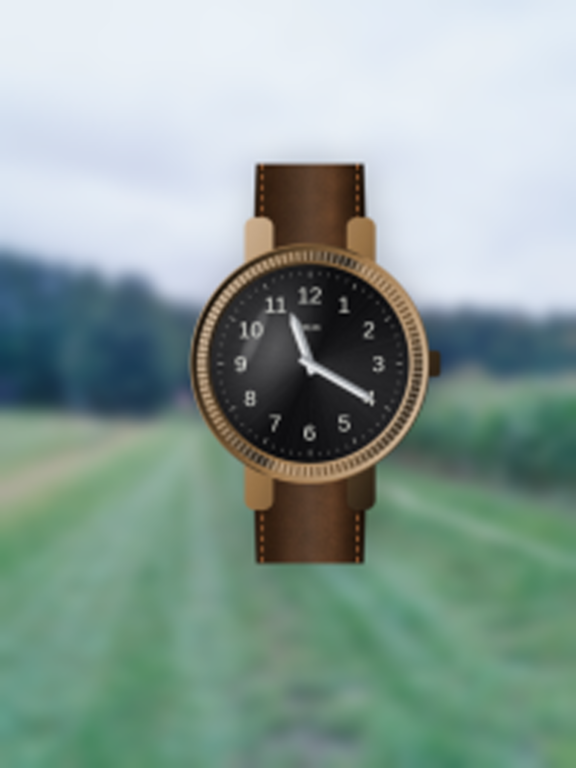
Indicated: 11 h 20 min
